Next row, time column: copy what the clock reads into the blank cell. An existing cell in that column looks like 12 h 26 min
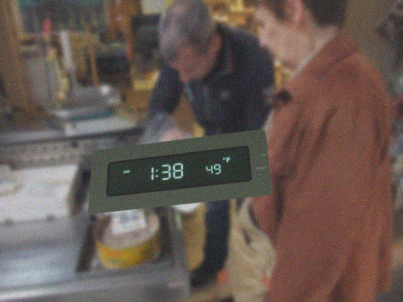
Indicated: 1 h 38 min
